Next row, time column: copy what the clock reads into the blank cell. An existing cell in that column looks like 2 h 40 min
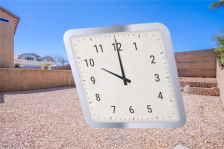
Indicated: 10 h 00 min
